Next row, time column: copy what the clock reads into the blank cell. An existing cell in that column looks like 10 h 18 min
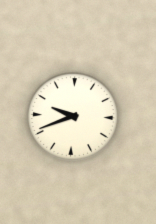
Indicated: 9 h 41 min
